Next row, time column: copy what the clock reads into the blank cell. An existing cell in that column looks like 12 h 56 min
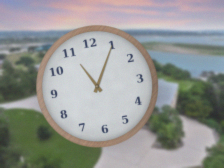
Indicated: 11 h 05 min
